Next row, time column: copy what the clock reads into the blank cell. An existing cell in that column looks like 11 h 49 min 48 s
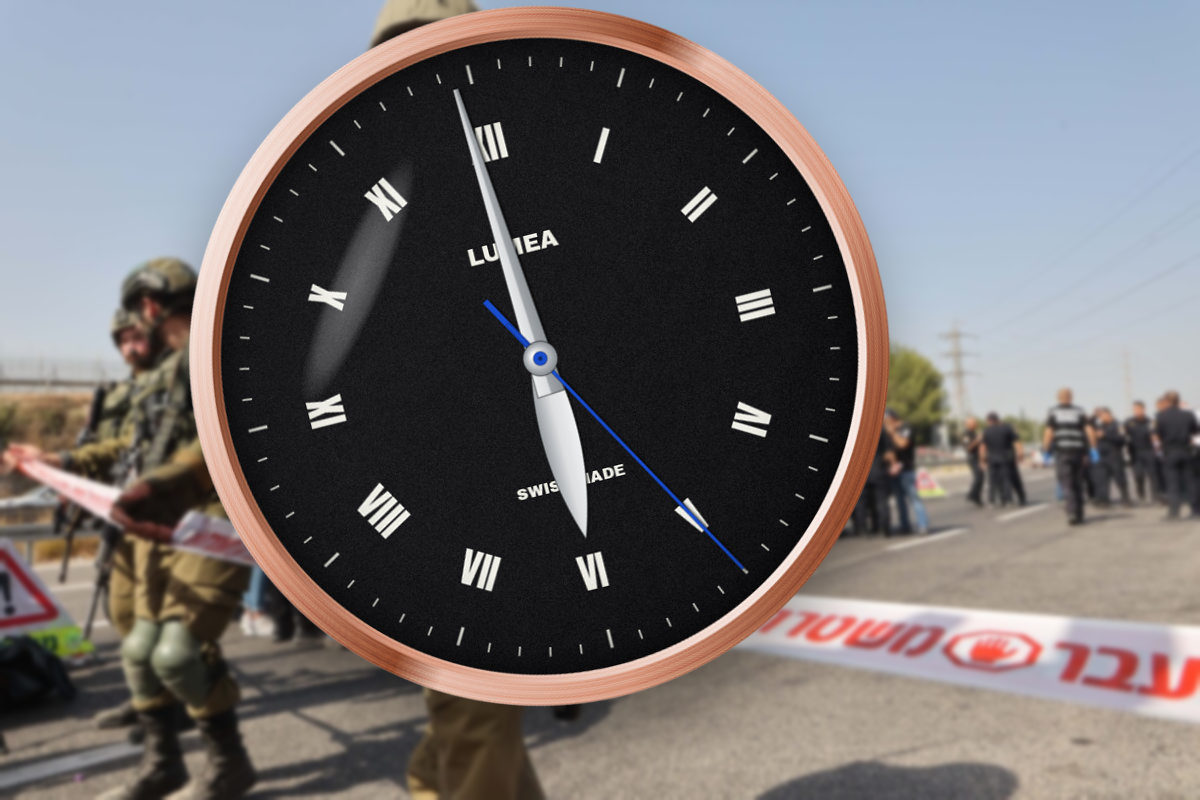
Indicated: 5 h 59 min 25 s
